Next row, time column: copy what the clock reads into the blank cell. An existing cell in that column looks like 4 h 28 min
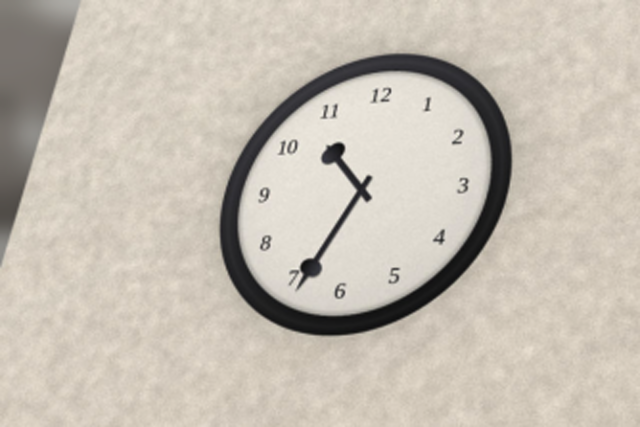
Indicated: 10 h 34 min
